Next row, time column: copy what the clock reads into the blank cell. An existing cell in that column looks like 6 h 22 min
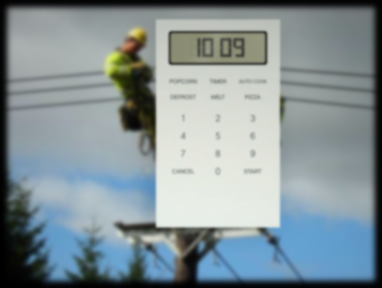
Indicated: 10 h 09 min
